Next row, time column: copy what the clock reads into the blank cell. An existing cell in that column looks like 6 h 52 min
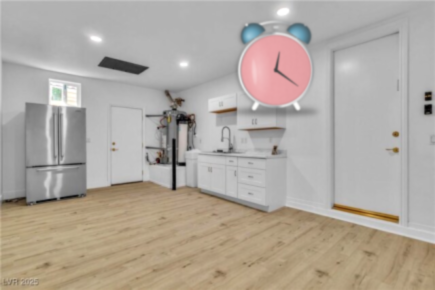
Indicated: 12 h 21 min
